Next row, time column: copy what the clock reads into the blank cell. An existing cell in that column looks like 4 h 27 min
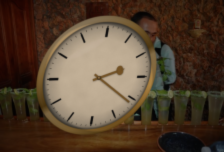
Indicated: 2 h 21 min
